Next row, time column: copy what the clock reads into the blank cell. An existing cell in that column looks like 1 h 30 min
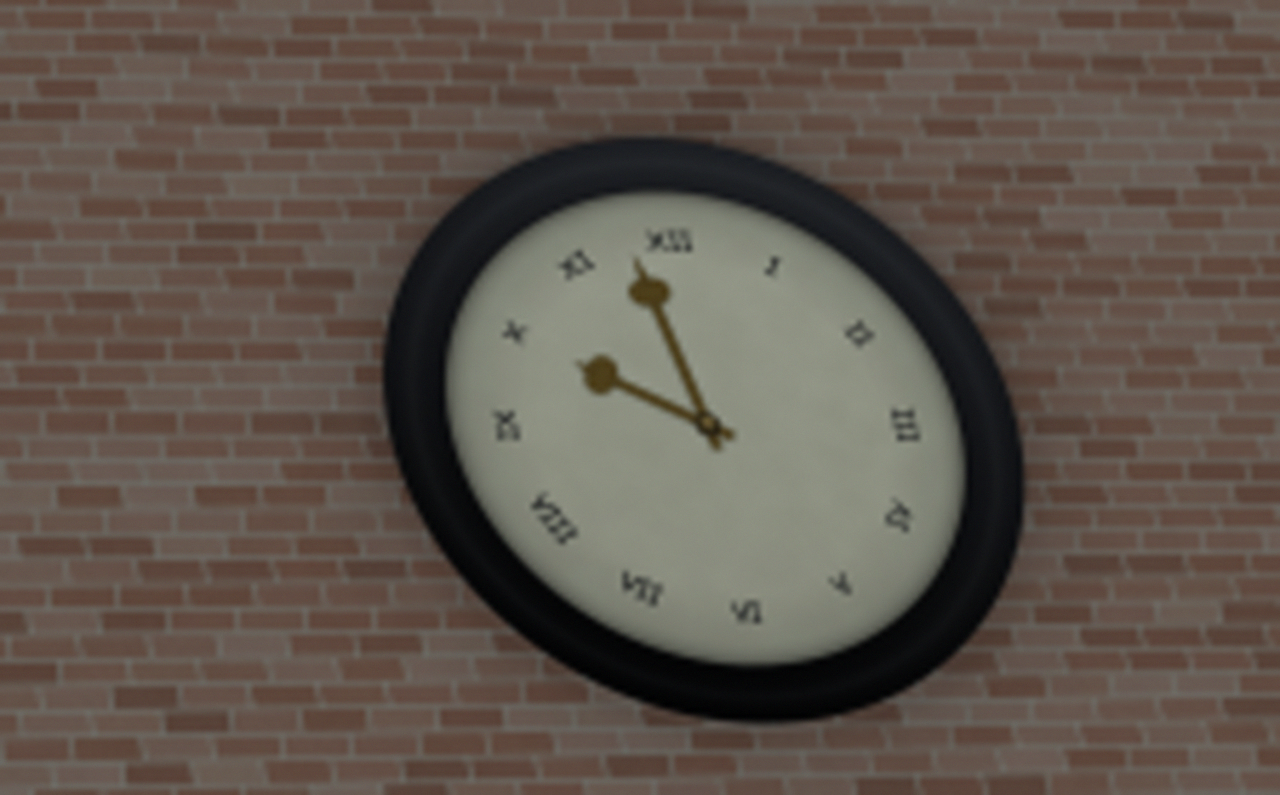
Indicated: 9 h 58 min
